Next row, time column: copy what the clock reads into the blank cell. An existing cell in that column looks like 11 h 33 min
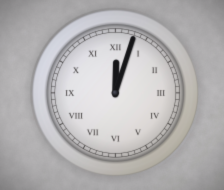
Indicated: 12 h 03 min
